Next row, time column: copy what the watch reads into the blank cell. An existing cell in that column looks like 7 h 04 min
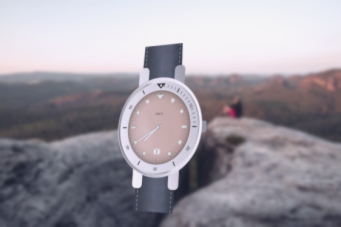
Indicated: 7 h 40 min
